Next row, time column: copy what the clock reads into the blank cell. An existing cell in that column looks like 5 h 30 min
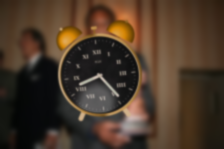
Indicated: 8 h 24 min
